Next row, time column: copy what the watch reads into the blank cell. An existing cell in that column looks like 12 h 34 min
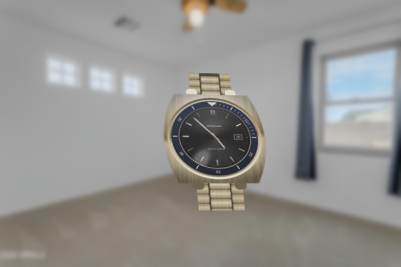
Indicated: 4 h 53 min
